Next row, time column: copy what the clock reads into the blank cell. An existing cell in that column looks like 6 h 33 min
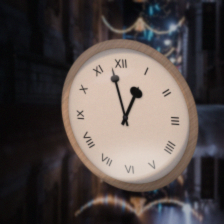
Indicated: 12 h 58 min
